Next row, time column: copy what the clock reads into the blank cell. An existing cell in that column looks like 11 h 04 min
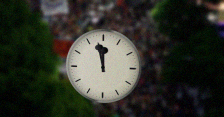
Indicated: 11 h 58 min
